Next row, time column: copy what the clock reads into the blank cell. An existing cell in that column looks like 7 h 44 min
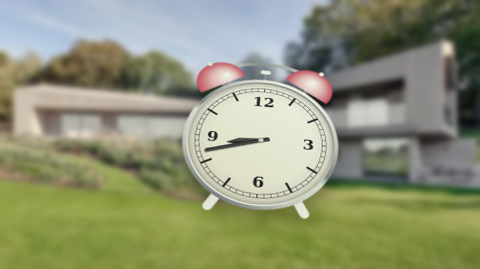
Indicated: 8 h 42 min
